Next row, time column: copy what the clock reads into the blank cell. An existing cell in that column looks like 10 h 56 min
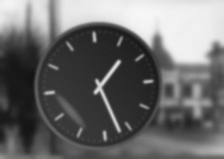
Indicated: 1 h 27 min
